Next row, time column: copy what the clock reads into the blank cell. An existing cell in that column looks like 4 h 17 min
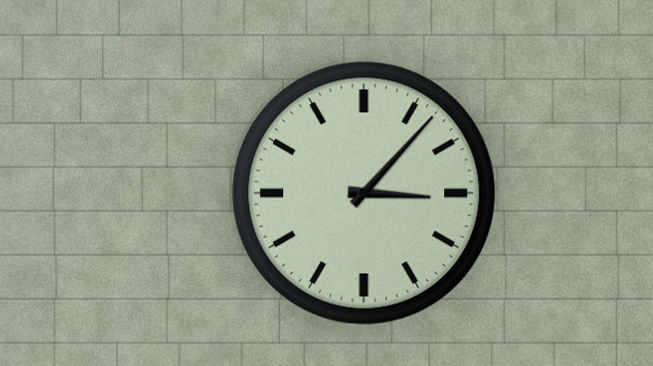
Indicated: 3 h 07 min
